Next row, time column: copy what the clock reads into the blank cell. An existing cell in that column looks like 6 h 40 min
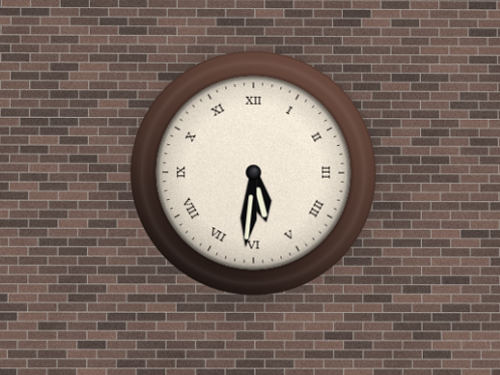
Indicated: 5 h 31 min
